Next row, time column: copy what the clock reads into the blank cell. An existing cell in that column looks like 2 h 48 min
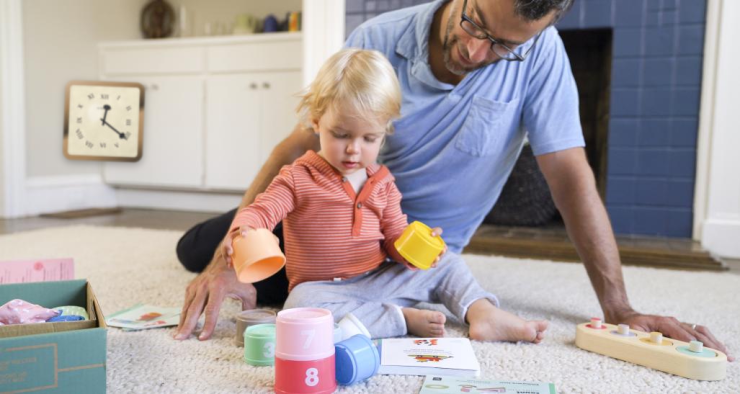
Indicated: 12 h 21 min
